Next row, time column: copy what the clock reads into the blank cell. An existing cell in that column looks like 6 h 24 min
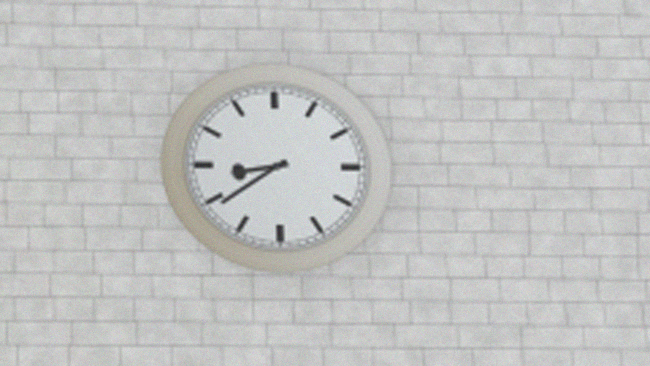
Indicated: 8 h 39 min
